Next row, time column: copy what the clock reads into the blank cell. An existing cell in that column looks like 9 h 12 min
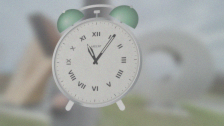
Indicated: 11 h 06 min
